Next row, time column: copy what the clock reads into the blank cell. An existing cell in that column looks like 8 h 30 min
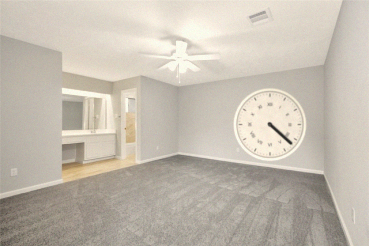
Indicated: 4 h 22 min
